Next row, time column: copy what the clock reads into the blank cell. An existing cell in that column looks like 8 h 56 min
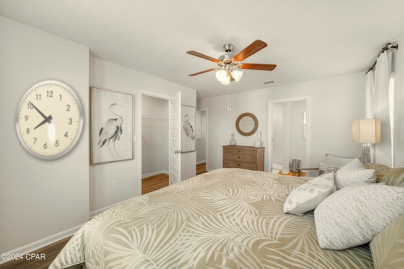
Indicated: 7 h 51 min
